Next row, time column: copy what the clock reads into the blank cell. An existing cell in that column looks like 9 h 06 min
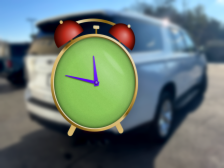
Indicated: 11 h 47 min
